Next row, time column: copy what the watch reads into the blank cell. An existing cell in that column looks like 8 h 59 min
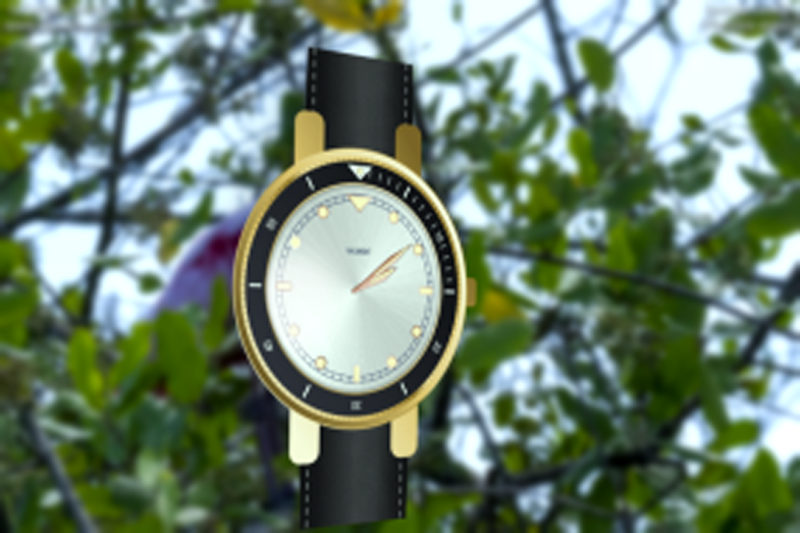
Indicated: 2 h 09 min
